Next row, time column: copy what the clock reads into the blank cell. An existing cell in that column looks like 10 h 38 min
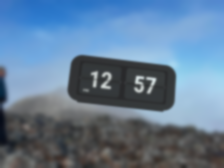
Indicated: 12 h 57 min
